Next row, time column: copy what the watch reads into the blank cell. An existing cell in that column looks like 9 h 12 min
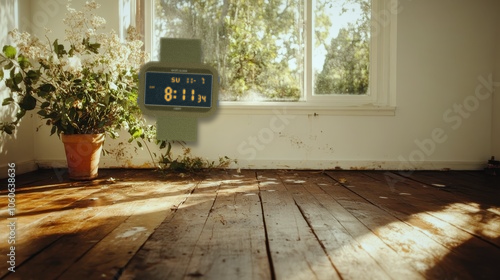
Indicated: 8 h 11 min
